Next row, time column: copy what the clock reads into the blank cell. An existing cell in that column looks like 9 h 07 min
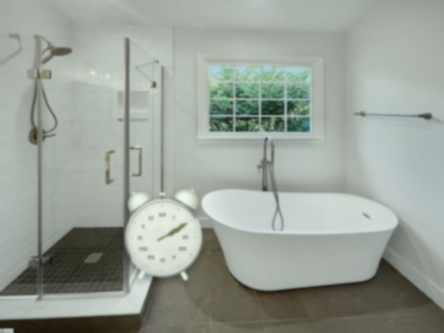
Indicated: 2 h 10 min
